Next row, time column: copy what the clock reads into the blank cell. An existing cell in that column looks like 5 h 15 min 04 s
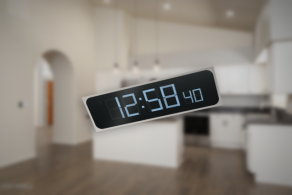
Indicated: 12 h 58 min 40 s
